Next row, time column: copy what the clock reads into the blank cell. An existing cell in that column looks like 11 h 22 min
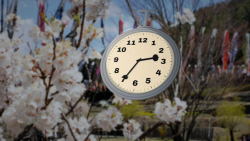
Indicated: 2 h 35 min
